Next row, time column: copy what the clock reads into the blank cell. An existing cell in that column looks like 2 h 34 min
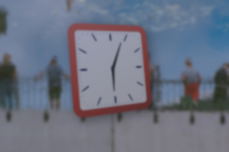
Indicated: 6 h 04 min
